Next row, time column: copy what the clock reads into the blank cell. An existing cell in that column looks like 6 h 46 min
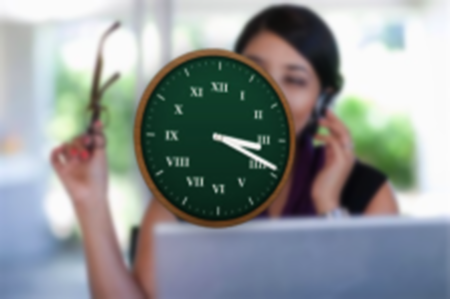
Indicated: 3 h 19 min
